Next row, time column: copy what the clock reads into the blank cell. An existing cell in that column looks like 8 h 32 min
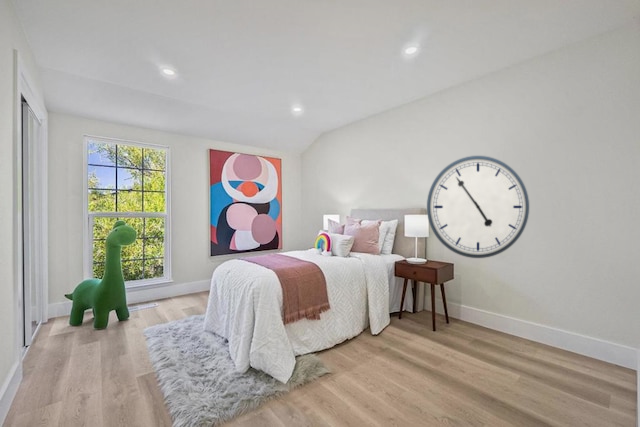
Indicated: 4 h 54 min
